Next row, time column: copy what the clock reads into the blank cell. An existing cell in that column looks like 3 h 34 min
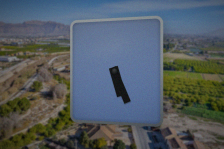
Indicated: 5 h 26 min
